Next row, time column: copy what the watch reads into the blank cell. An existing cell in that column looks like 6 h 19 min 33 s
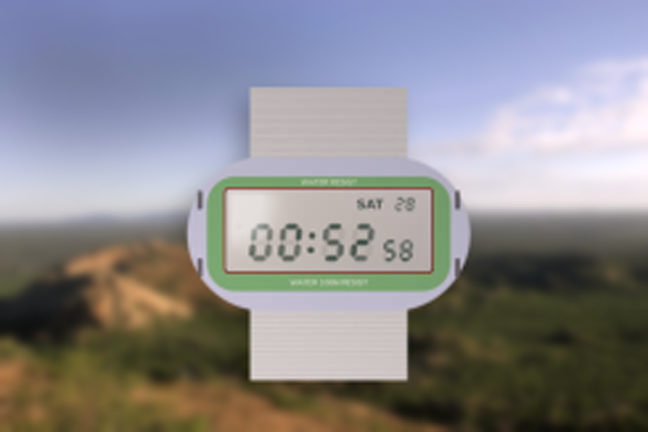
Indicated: 0 h 52 min 58 s
